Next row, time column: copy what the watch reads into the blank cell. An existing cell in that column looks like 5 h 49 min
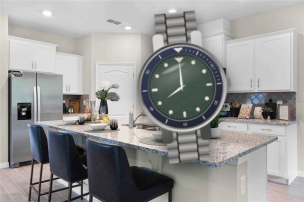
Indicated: 8 h 00 min
